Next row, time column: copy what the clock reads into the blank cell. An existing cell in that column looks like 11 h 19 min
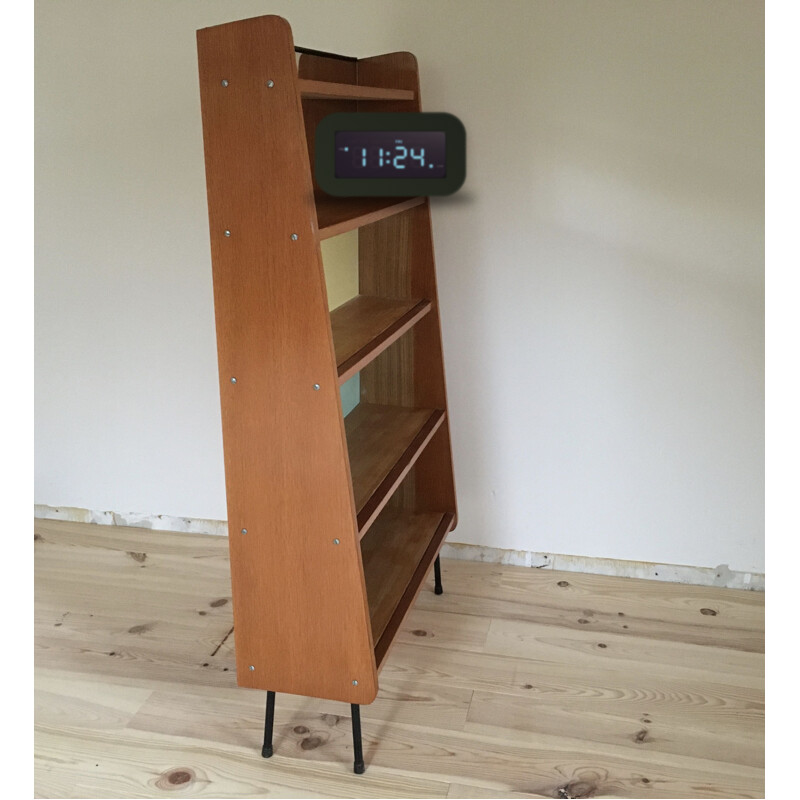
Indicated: 11 h 24 min
